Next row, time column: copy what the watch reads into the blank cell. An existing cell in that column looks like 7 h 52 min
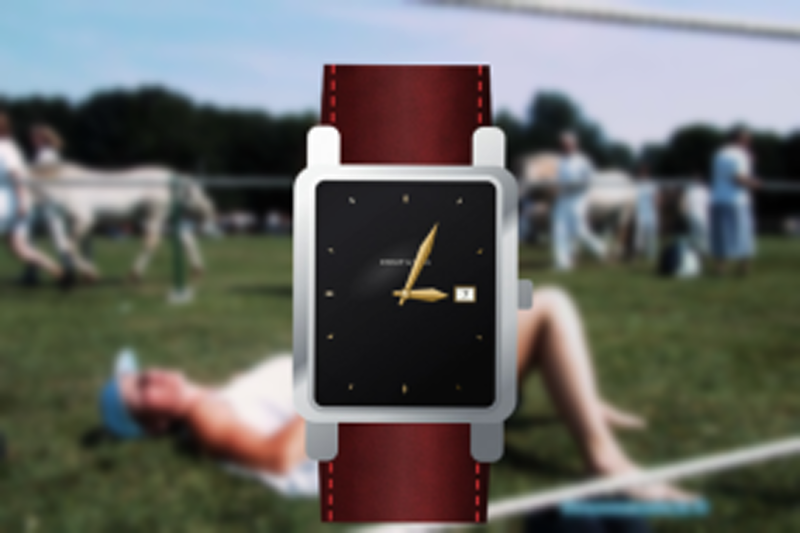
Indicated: 3 h 04 min
